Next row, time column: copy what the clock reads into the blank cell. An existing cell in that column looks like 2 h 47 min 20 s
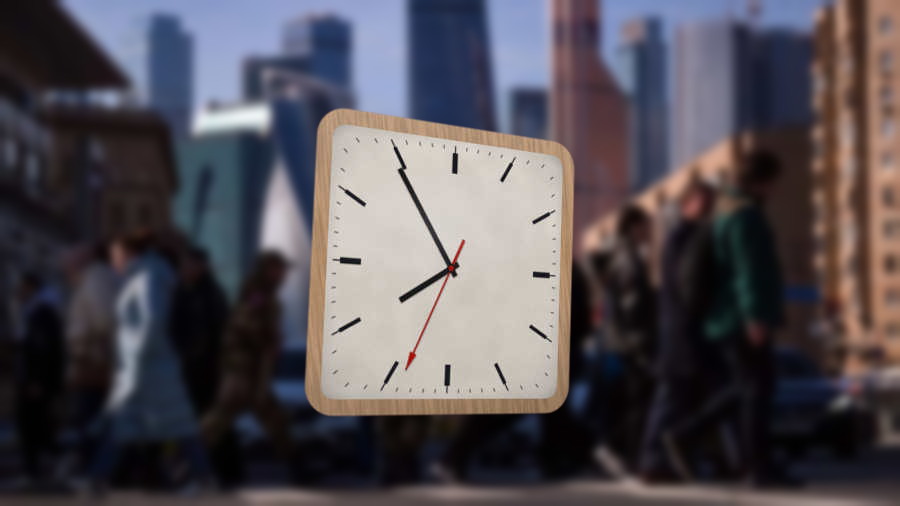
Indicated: 7 h 54 min 34 s
